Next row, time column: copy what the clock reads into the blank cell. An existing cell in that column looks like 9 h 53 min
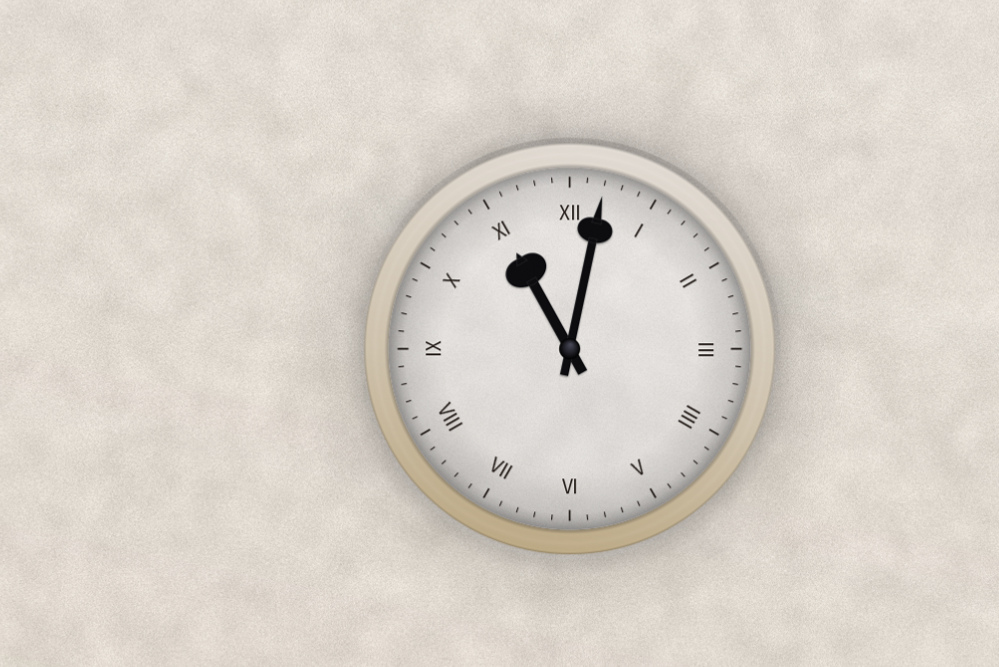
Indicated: 11 h 02 min
